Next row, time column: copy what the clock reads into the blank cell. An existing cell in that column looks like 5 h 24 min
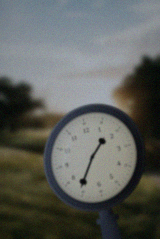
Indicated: 1 h 36 min
